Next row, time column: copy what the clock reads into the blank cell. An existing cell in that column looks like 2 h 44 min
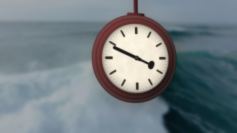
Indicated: 3 h 49 min
